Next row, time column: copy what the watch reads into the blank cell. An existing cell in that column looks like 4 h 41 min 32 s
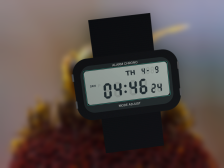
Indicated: 4 h 46 min 24 s
